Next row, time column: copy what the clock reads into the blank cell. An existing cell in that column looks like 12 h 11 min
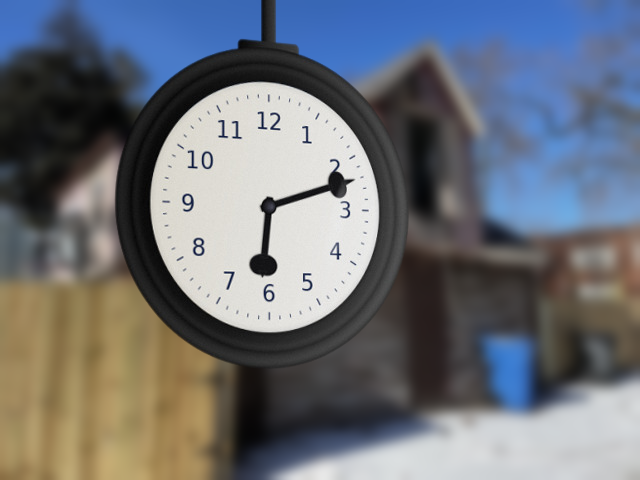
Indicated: 6 h 12 min
